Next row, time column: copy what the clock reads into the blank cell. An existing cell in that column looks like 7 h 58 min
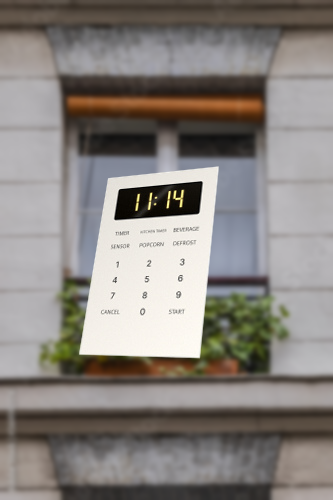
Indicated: 11 h 14 min
